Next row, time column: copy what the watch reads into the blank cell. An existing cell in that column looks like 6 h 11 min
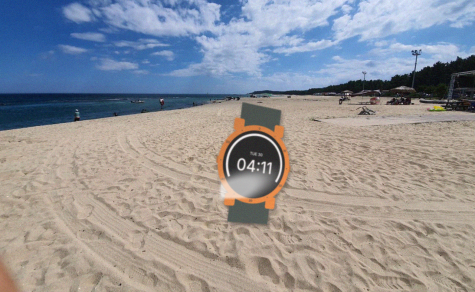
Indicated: 4 h 11 min
